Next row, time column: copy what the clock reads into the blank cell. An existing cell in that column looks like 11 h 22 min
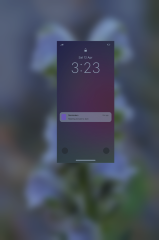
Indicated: 3 h 23 min
